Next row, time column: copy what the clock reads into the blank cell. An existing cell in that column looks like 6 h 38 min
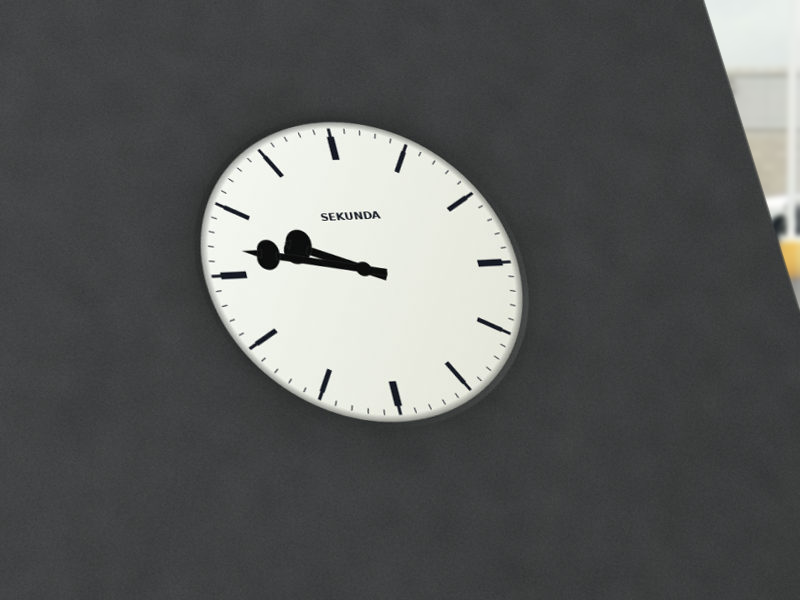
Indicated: 9 h 47 min
